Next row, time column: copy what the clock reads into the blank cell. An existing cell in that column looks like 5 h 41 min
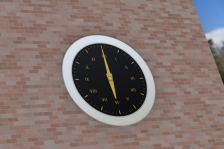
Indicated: 6 h 00 min
